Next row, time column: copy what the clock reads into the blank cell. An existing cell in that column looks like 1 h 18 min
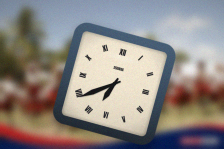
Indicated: 6 h 39 min
